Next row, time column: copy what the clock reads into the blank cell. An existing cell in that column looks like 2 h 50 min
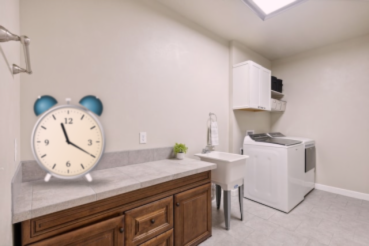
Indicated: 11 h 20 min
